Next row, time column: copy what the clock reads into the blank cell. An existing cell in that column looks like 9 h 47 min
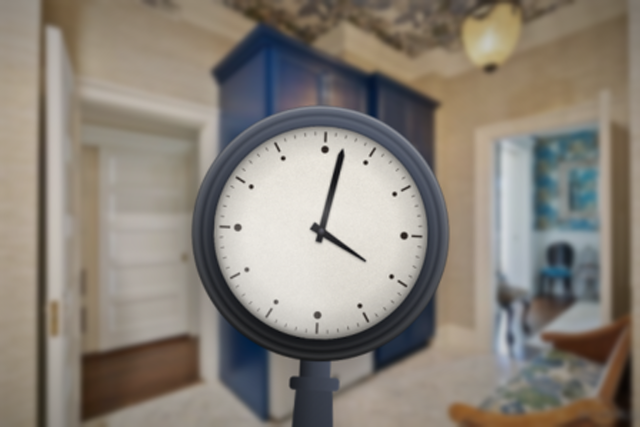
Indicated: 4 h 02 min
